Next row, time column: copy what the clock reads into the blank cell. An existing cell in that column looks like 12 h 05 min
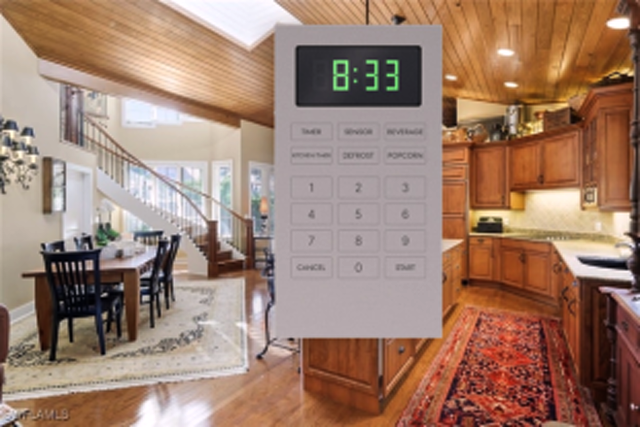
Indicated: 8 h 33 min
